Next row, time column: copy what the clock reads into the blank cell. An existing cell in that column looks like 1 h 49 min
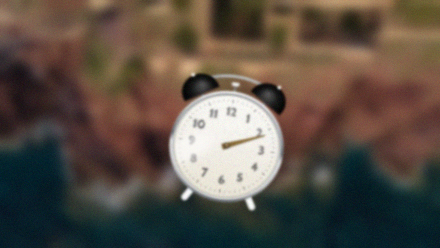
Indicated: 2 h 11 min
